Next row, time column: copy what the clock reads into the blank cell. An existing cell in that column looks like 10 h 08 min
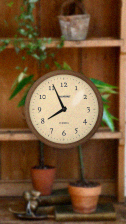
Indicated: 7 h 56 min
